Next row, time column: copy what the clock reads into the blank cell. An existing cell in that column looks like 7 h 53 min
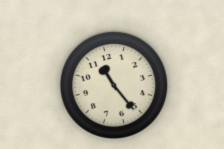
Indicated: 11 h 26 min
